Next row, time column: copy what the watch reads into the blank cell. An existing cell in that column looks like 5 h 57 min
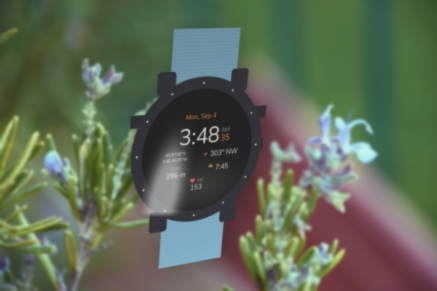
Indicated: 3 h 48 min
